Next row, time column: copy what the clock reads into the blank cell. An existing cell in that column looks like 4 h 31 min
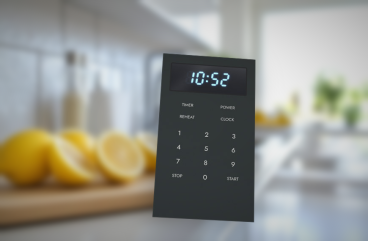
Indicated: 10 h 52 min
